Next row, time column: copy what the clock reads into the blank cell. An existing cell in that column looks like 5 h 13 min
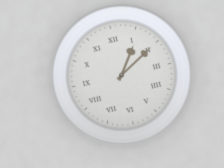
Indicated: 1 h 10 min
